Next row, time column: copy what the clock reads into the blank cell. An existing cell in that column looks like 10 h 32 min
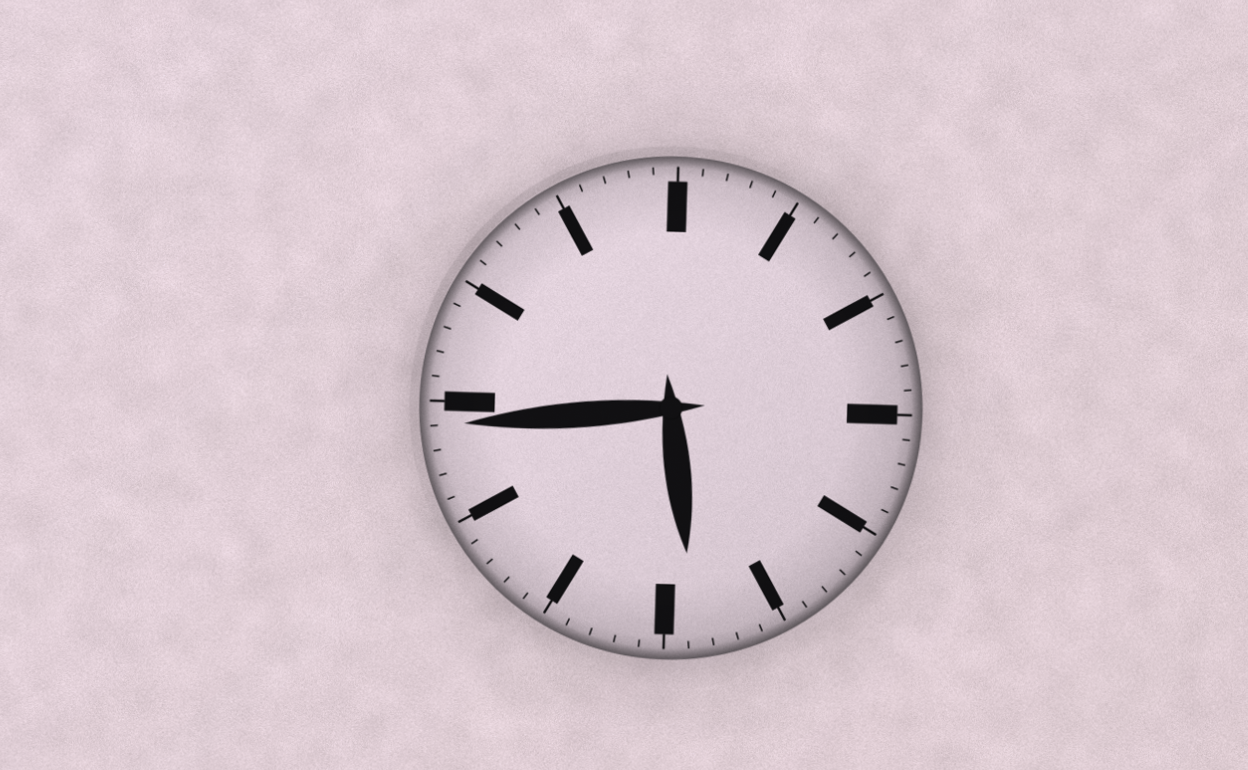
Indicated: 5 h 44 min
